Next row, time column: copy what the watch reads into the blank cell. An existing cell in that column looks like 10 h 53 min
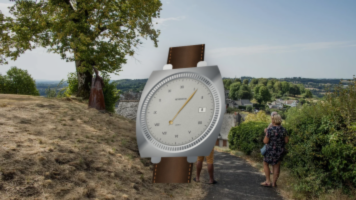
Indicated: 7 h 06 min
